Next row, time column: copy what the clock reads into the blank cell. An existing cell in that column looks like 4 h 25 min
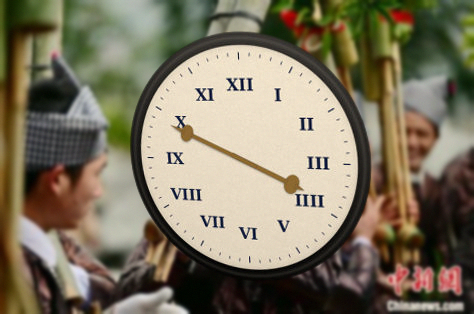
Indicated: 3 h 49 min
